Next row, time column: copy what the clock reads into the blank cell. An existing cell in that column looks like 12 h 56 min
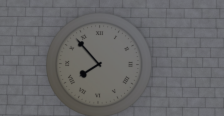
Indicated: 7 h 53 min
